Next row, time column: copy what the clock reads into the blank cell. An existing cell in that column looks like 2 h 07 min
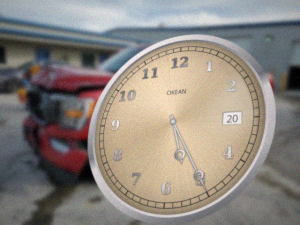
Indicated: 5 h 25 min
